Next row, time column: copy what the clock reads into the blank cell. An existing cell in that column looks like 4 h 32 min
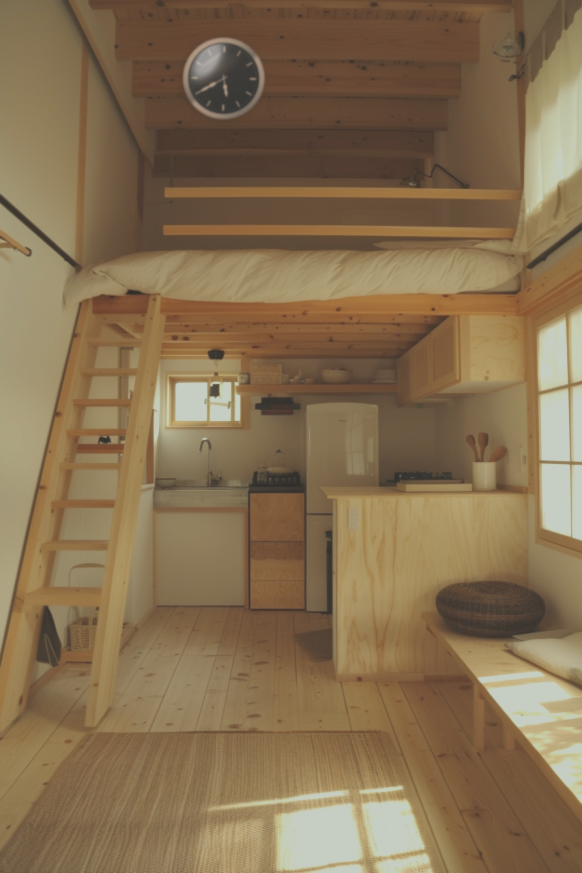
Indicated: 5 h 40 min
